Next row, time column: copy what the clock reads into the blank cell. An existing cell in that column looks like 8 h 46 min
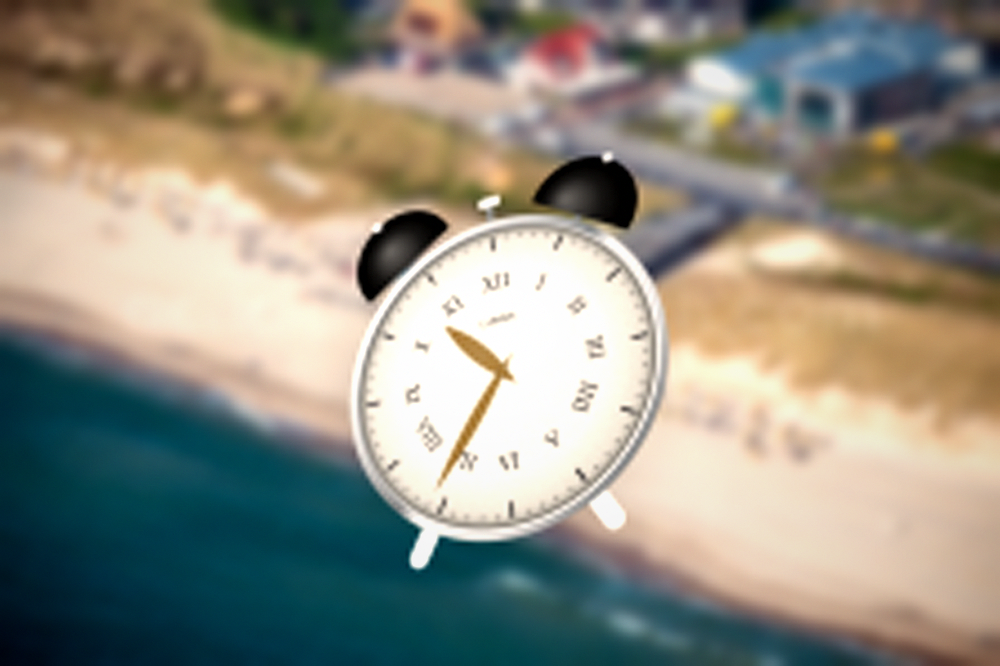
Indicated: 10 h 36 min
